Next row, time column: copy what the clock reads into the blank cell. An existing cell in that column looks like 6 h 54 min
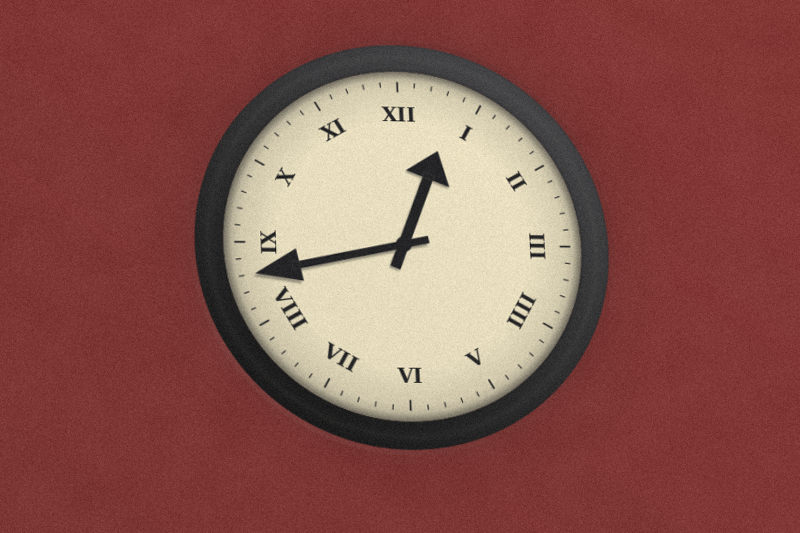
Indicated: 12 h 43 min
